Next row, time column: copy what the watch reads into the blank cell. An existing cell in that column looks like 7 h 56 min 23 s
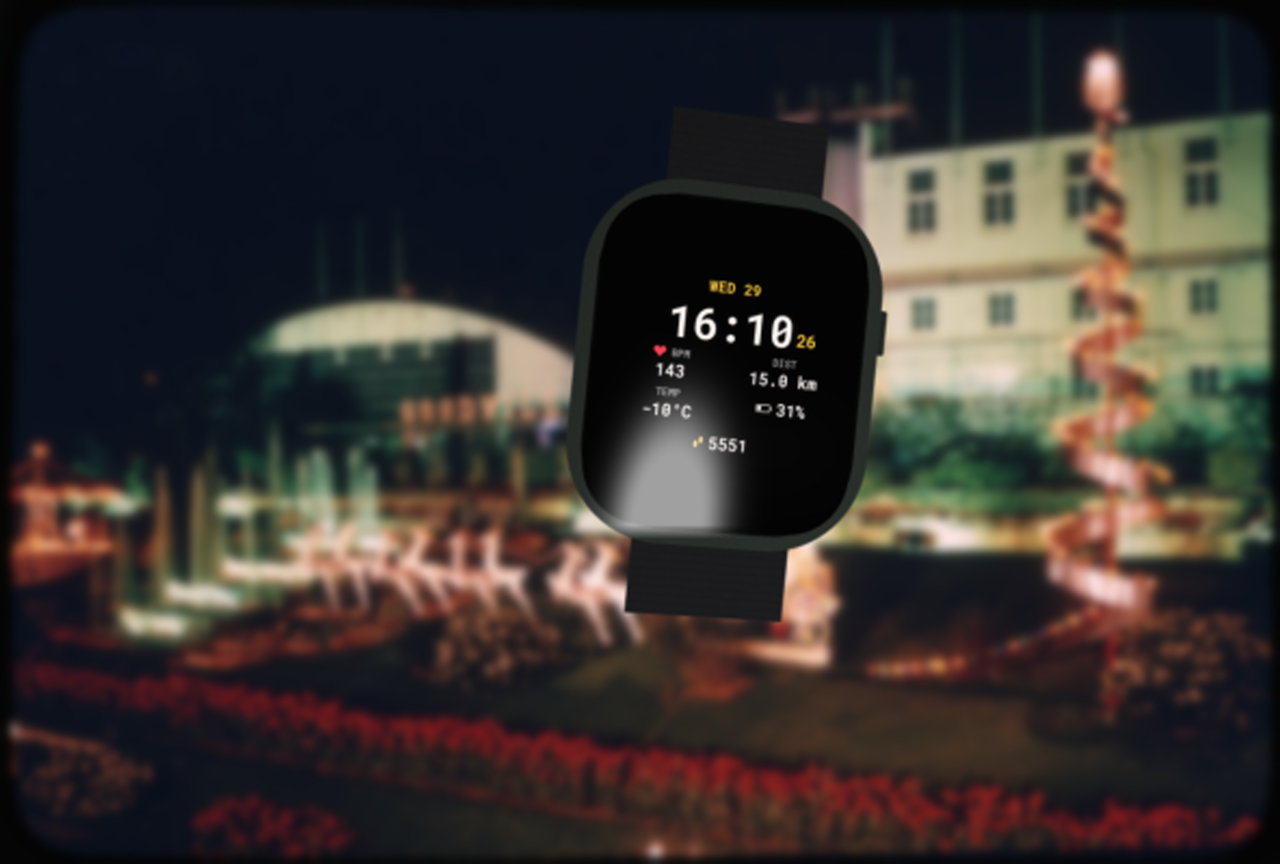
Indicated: 16 h 10 min 26 s
